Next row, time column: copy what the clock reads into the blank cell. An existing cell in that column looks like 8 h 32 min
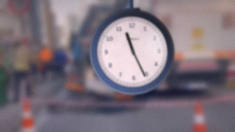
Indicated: 11 h 26 min
